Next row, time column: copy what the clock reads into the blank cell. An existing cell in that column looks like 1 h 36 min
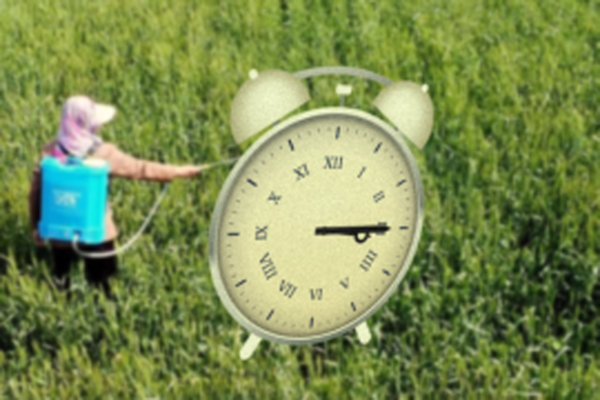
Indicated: 3 h 15 min
